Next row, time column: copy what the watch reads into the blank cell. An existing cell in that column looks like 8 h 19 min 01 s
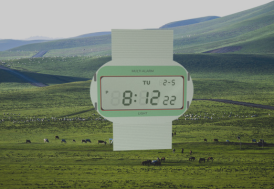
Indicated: 8 h 12 min 22 s
